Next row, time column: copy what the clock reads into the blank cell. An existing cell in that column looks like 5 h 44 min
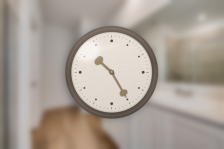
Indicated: 10 h 25 min
